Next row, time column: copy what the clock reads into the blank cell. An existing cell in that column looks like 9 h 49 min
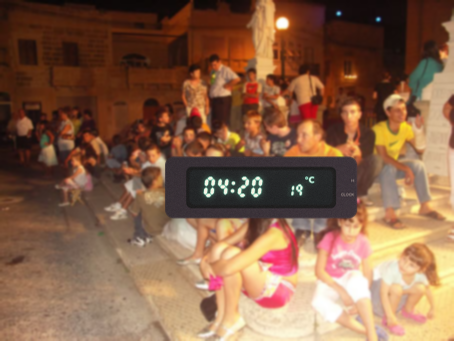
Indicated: 4 h 20 min
